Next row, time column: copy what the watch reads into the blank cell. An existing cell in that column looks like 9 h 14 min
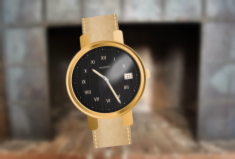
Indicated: 10 h 26 min
